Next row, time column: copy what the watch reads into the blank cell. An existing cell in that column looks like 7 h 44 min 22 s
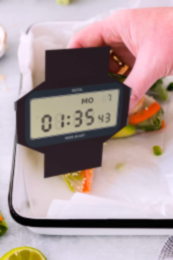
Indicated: 1 h 35 min 43 s
